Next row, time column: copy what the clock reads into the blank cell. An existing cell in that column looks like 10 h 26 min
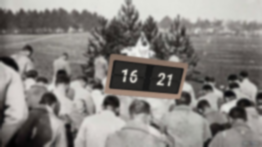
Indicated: 16 h 21 min
